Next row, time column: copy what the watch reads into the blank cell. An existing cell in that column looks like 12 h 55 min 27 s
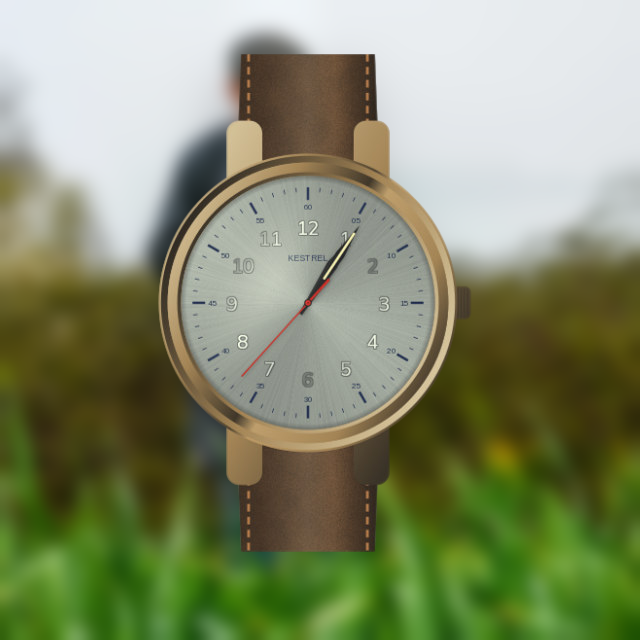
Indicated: 1 h 05 min 37 s
